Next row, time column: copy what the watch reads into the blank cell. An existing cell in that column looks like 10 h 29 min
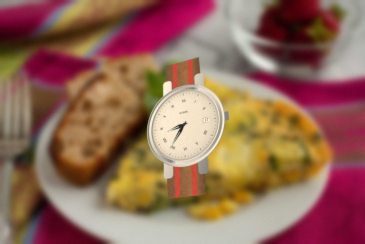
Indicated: 8 h 36 min
